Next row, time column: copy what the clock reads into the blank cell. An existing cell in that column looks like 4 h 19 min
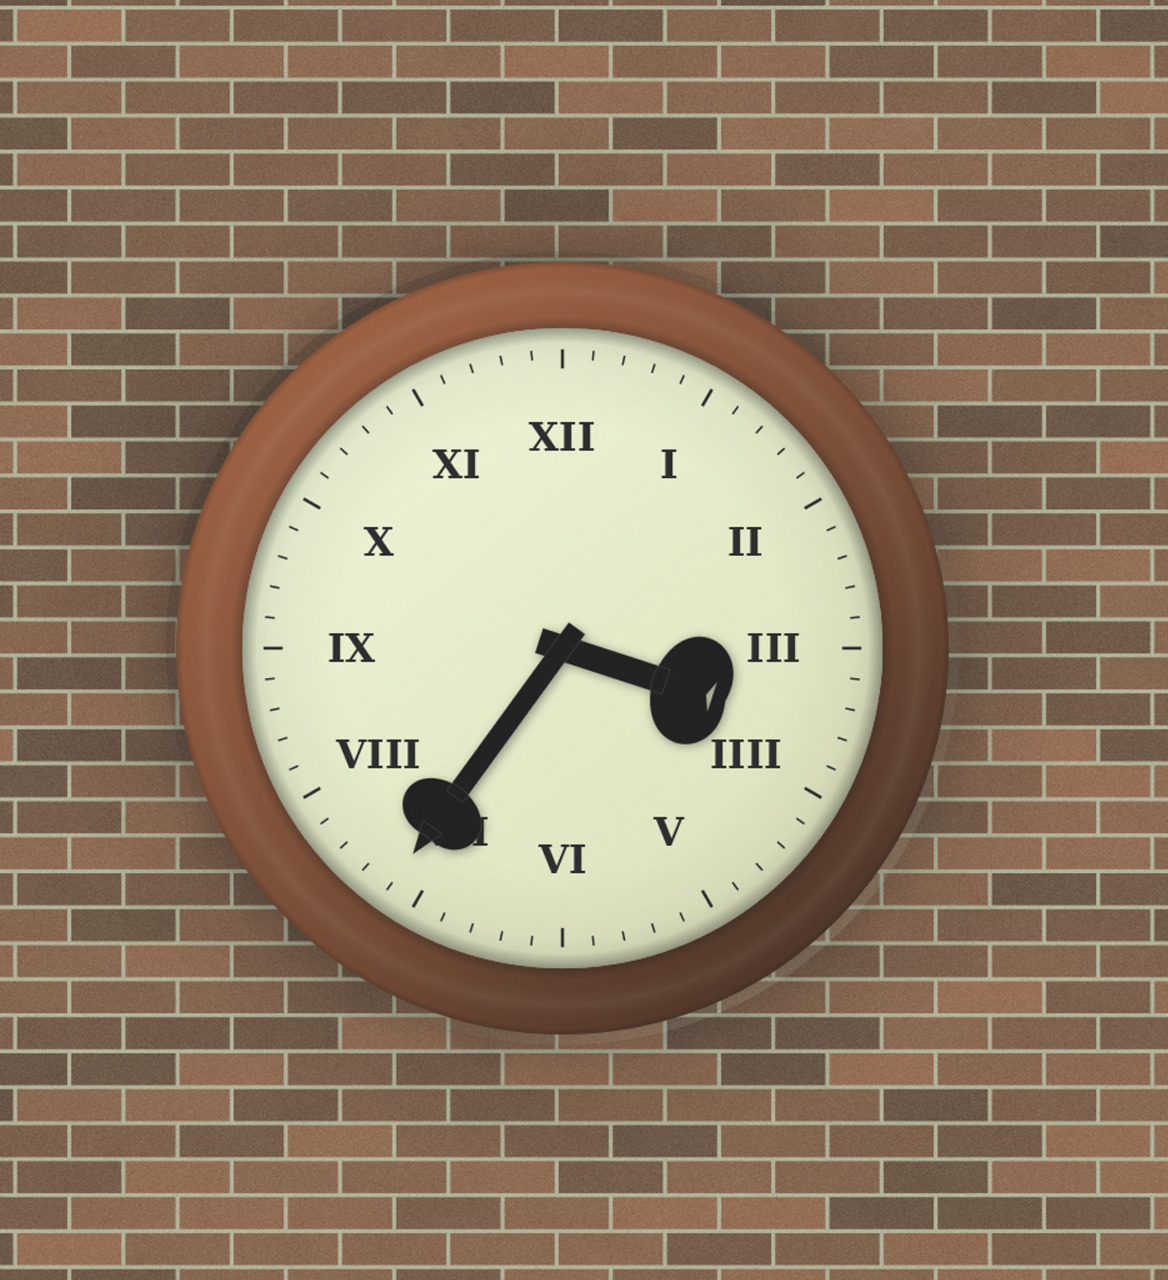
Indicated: 3 h 36 min
